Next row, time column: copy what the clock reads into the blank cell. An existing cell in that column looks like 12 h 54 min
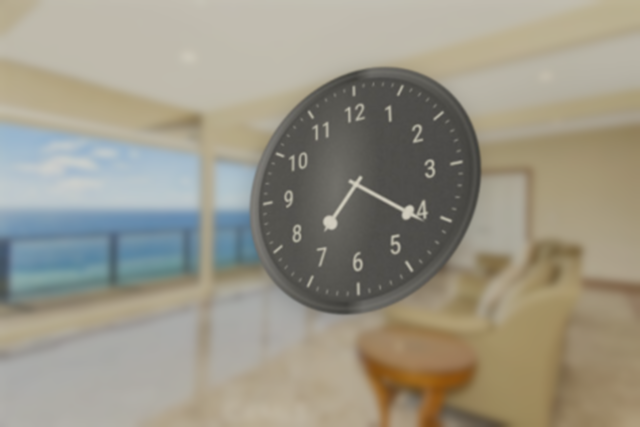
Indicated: 7 h 21 min
